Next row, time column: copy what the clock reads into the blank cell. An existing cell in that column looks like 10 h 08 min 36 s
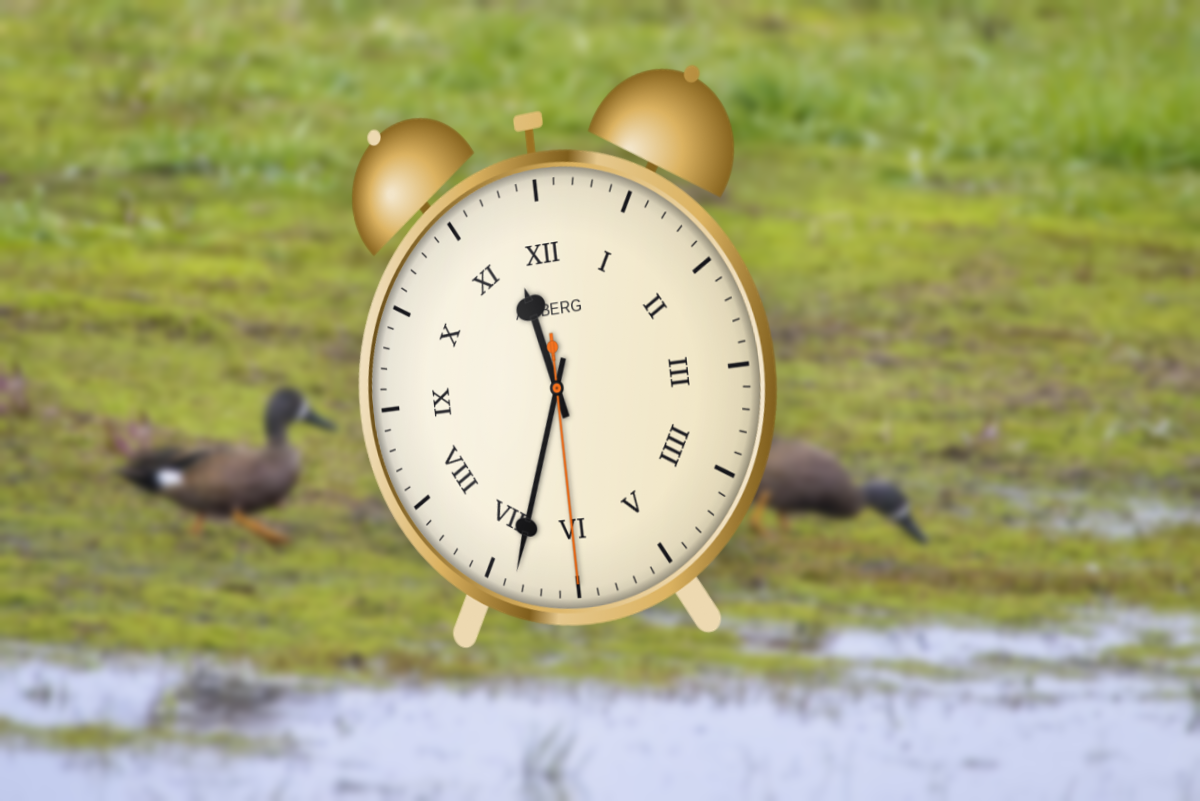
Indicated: 11 h 33 min 30 s
